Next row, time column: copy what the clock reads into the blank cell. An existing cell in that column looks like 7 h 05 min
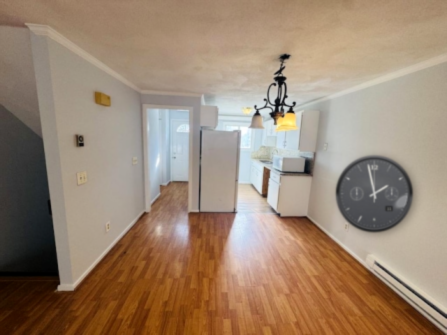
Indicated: 1 h 58 min
